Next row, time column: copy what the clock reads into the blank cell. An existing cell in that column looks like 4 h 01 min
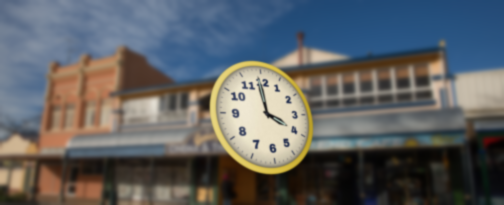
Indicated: 3 h 59 min
